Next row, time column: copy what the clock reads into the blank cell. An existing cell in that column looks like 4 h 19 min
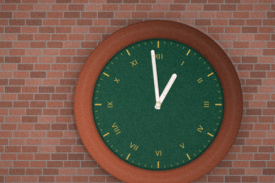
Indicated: 12 h 59 min
